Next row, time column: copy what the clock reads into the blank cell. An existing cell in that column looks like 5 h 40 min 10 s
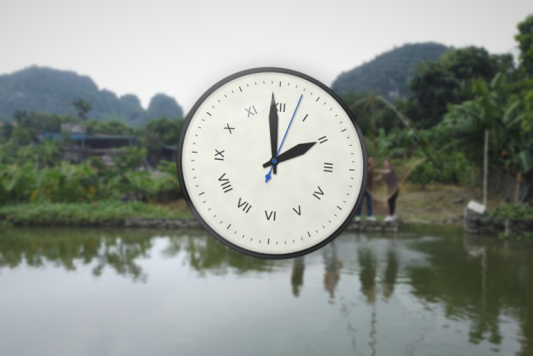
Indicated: 1 h 59 min 03 s
